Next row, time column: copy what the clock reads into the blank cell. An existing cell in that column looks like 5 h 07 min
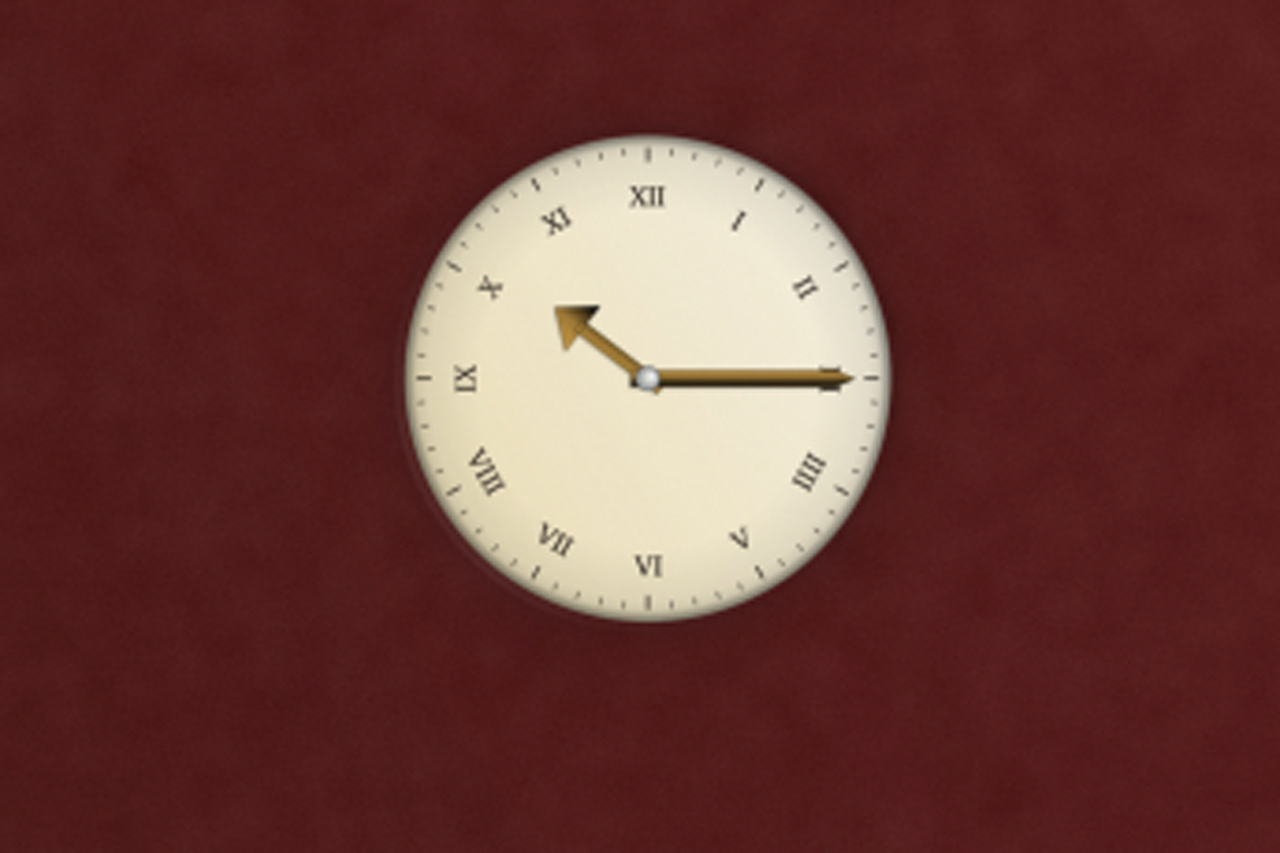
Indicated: 10 h 15 min
